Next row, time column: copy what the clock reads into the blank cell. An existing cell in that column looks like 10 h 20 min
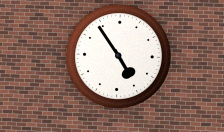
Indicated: 4 h 54 min
